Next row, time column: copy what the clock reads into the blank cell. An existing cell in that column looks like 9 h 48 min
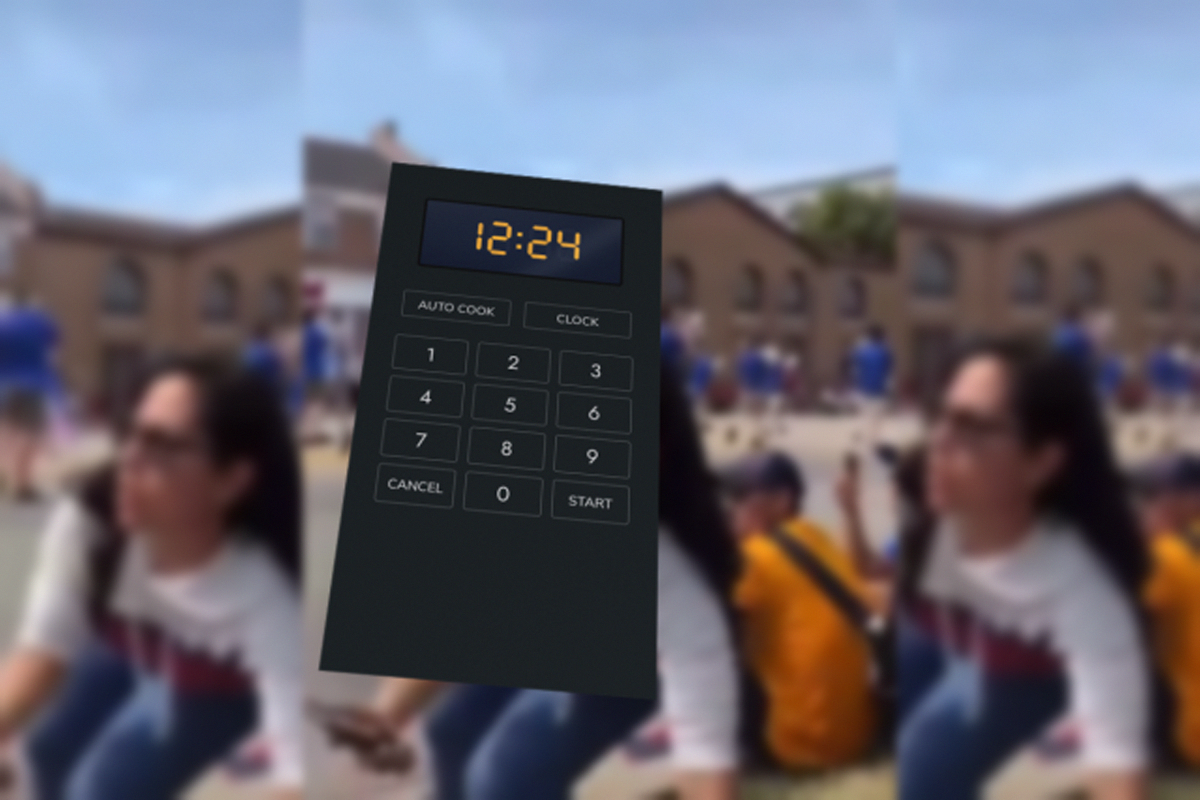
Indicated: 12 h 24 min
